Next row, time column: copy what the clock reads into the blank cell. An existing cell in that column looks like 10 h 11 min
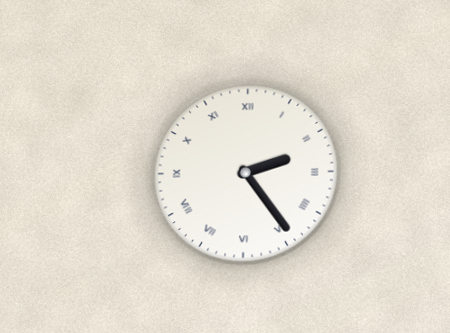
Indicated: 2 h 24 min
